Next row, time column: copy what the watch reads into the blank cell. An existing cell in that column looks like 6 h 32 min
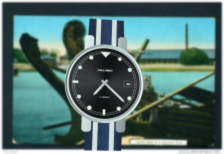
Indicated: 7 h 22 min
